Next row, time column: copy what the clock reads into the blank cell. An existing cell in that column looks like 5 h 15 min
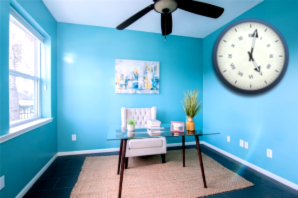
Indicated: 5 h 02 min
